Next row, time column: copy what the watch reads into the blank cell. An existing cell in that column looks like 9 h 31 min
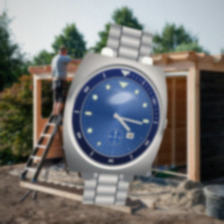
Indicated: 4 h 16 min
